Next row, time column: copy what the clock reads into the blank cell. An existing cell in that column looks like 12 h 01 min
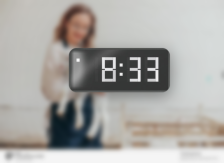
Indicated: 8 h 33 min
